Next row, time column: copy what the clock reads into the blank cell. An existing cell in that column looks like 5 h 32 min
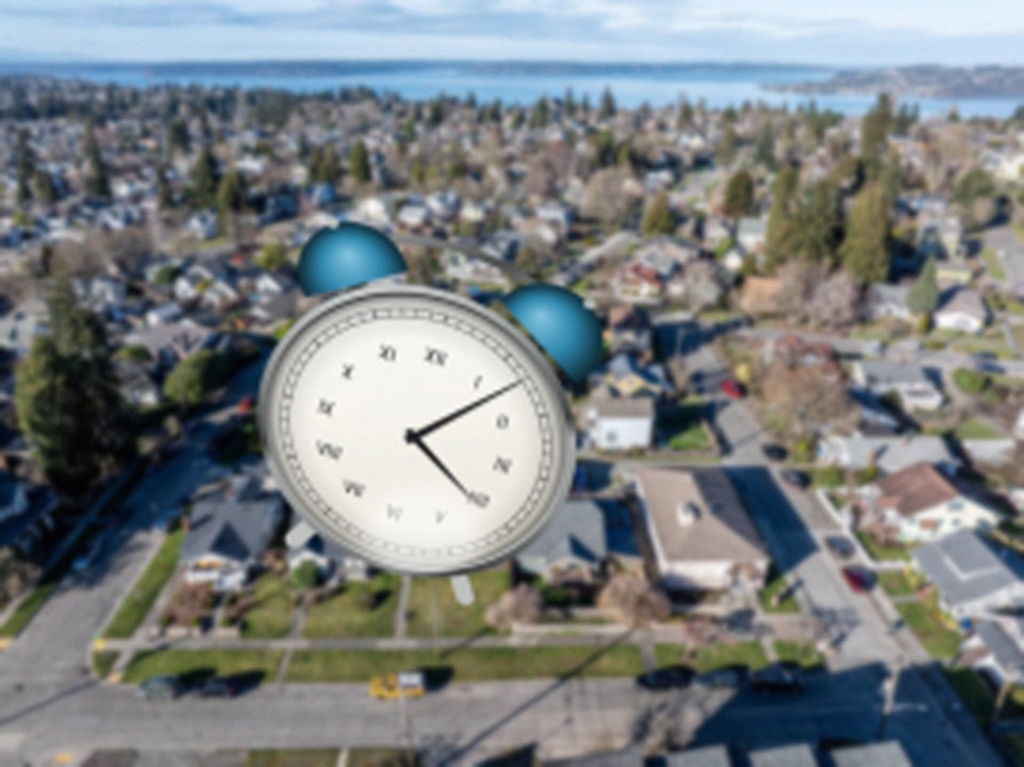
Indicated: 4 h 07 min
